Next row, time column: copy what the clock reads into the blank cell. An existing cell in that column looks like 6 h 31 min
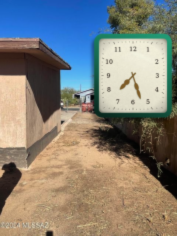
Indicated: 7 h 27 min
